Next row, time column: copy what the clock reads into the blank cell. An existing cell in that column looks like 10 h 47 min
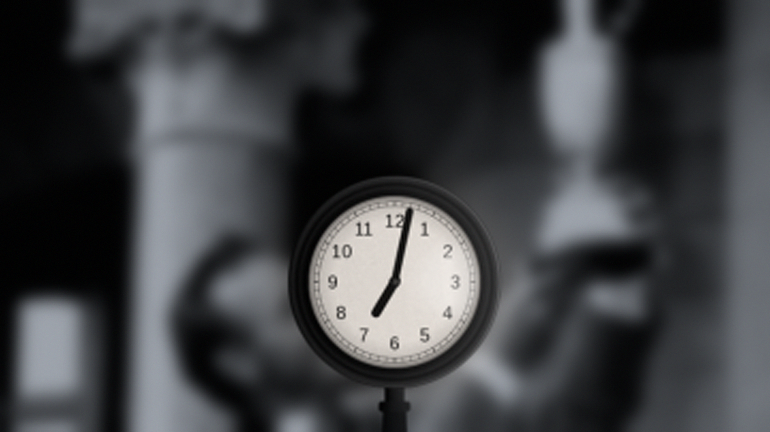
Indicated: 7 h 02 min
